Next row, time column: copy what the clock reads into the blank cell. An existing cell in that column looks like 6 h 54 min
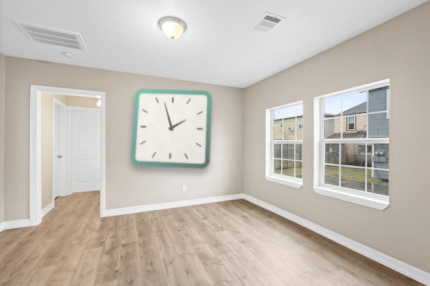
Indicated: 1 h 57 min
